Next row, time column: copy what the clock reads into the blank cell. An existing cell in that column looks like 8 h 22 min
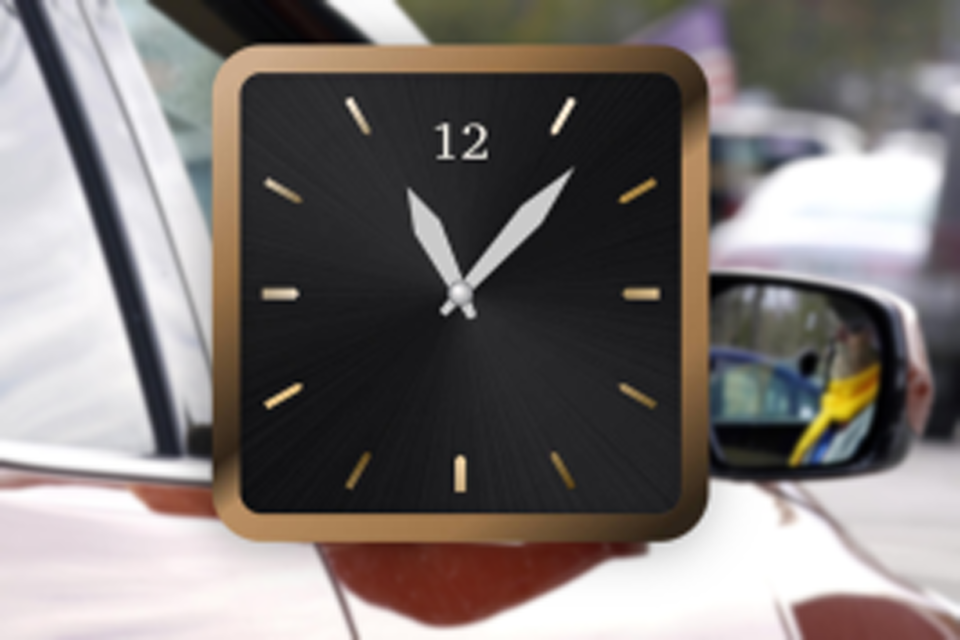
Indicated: 11 h 07 min
